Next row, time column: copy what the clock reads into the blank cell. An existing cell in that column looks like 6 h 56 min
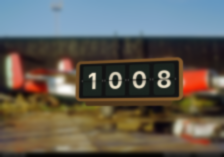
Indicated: 10 h 08 min
